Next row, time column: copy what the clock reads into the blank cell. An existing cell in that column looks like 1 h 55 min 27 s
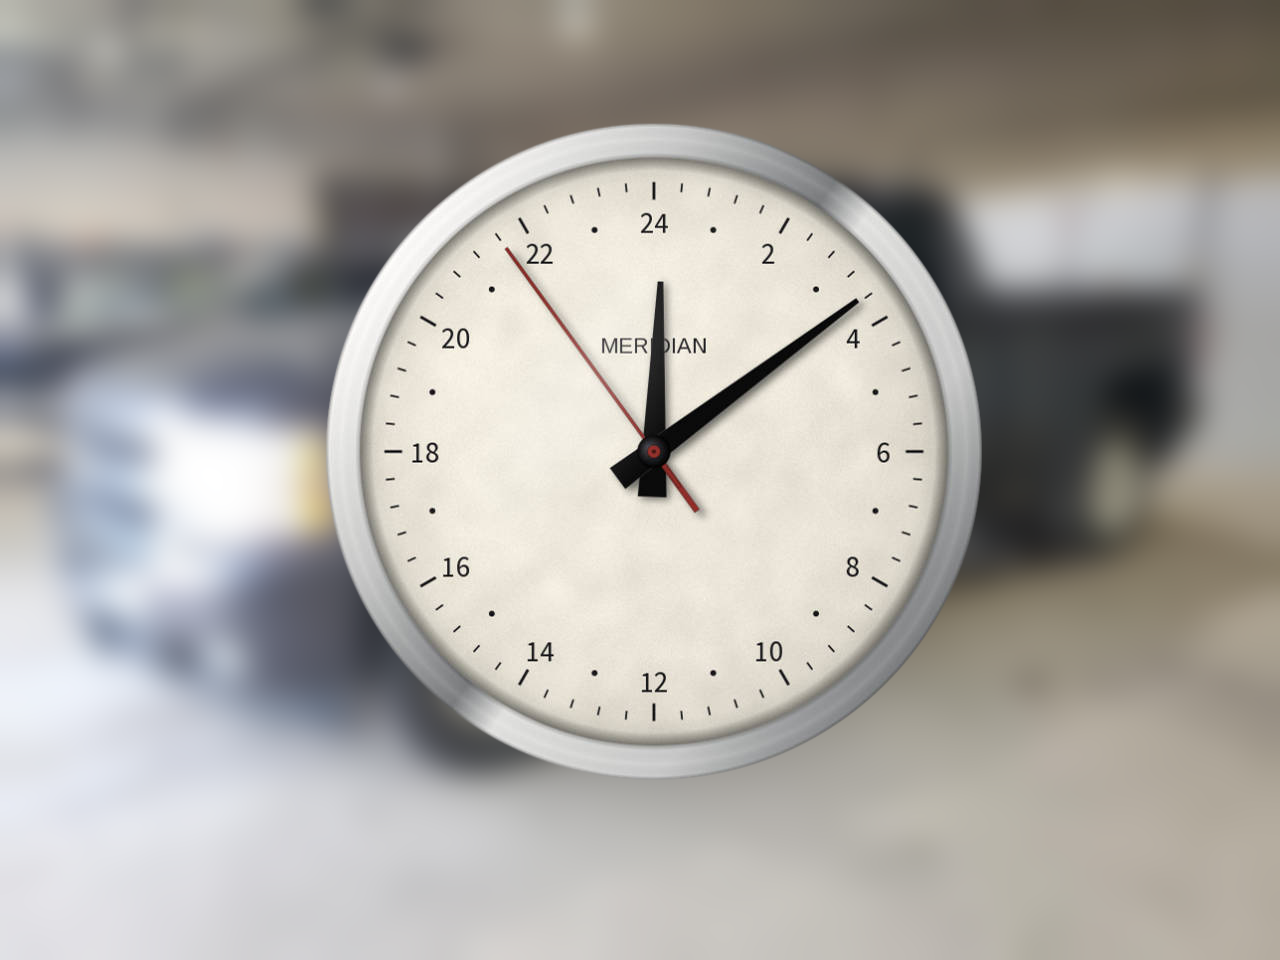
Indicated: 0 h 08 min 54 s
